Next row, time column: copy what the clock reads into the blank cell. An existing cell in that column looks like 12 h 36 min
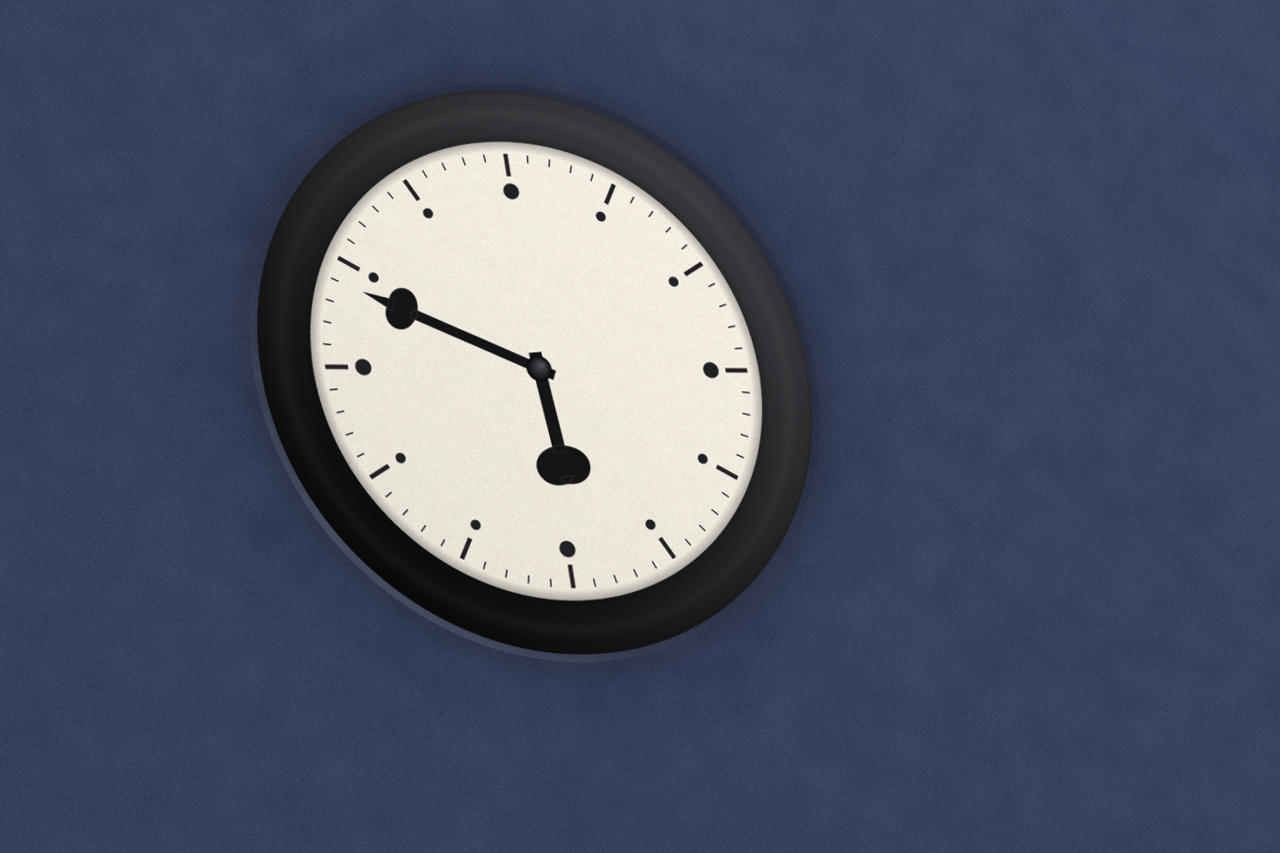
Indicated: 5 h 49 min
